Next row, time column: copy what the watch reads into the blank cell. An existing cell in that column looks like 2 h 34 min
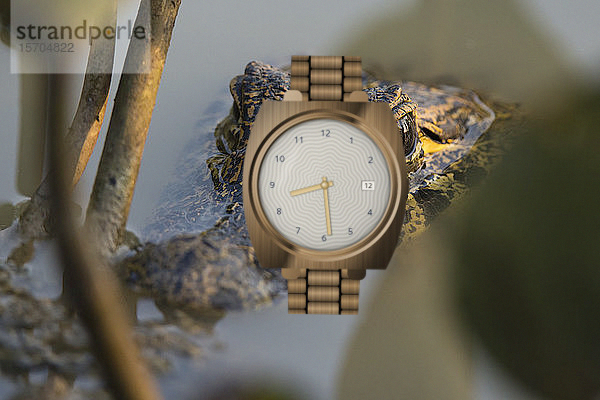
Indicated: 8 h 29 min
